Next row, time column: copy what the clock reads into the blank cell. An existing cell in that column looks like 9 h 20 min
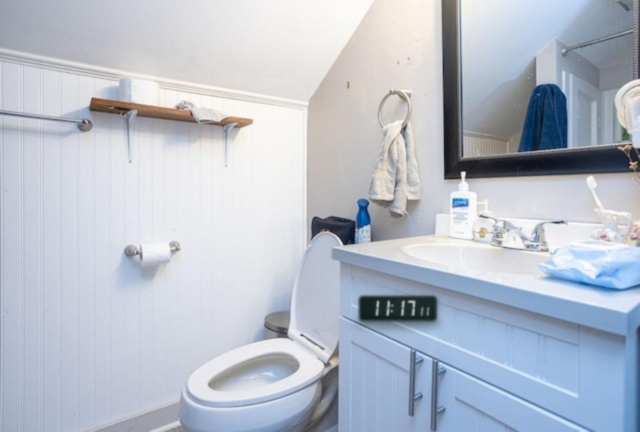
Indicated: 11 h 17 min
